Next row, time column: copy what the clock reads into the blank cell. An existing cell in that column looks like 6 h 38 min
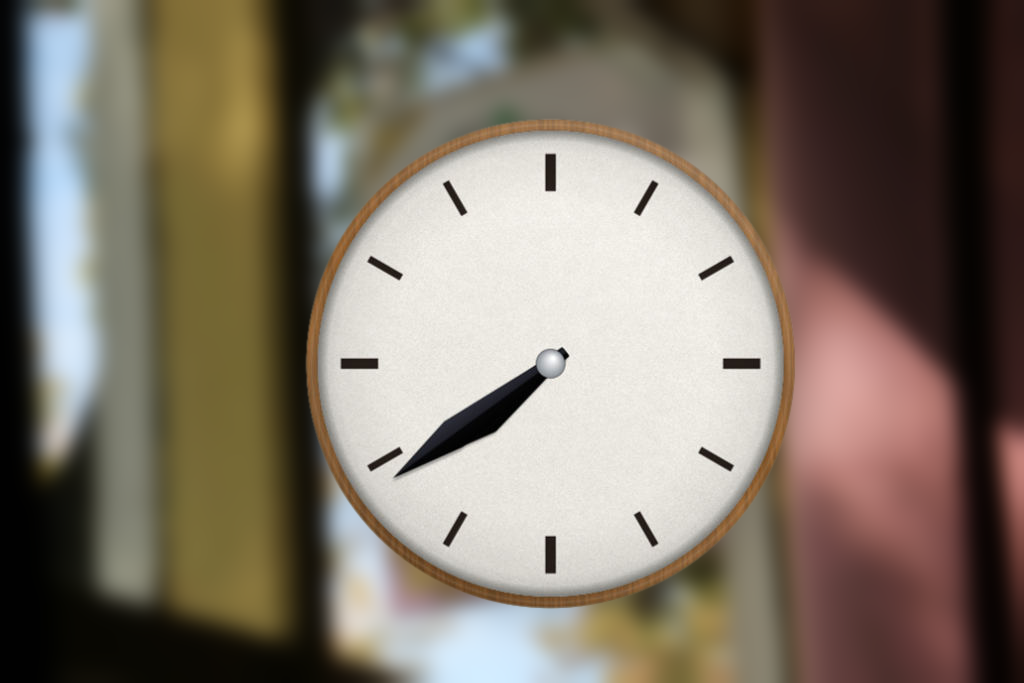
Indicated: 7 h 39 min
